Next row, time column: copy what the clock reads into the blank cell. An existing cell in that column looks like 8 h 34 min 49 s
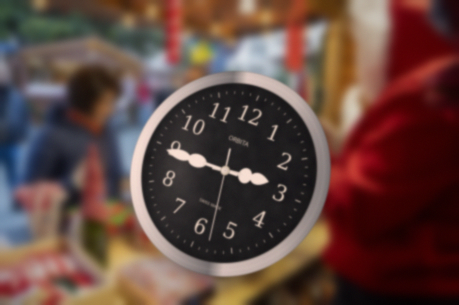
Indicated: 2 h 44 min 28 s
